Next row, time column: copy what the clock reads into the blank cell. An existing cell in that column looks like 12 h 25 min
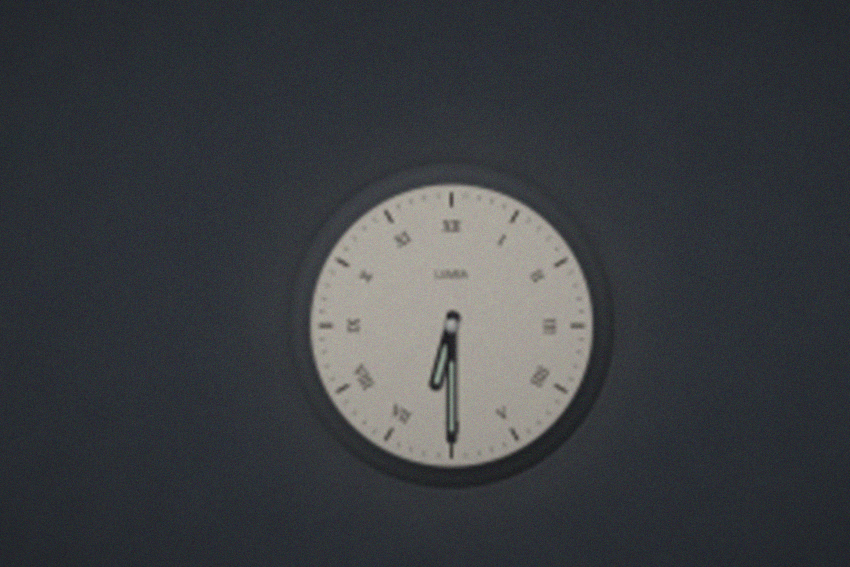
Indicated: 6 h 30 min
